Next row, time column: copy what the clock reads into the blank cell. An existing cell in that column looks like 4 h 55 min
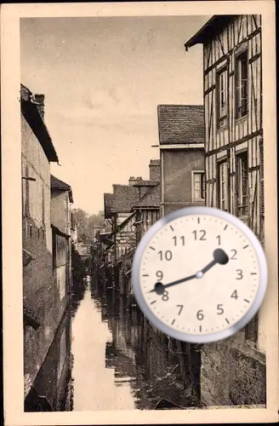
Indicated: 1 h 42 min
